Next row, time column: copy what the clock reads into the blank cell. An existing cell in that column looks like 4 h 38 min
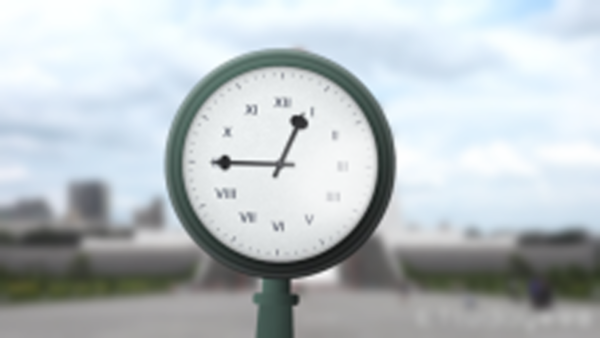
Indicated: 12 h 45 min
